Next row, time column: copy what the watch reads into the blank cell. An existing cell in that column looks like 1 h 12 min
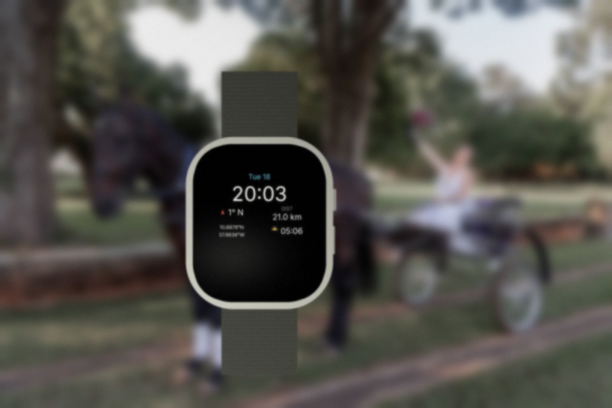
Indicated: 20 h 03 min
